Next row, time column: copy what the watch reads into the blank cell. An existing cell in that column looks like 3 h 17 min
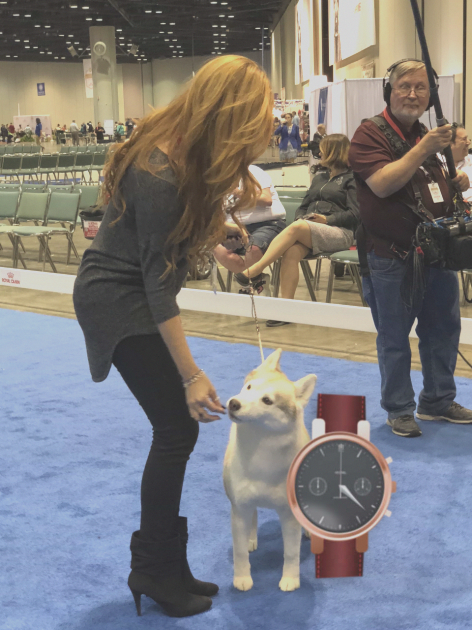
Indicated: 4 h 22 min
